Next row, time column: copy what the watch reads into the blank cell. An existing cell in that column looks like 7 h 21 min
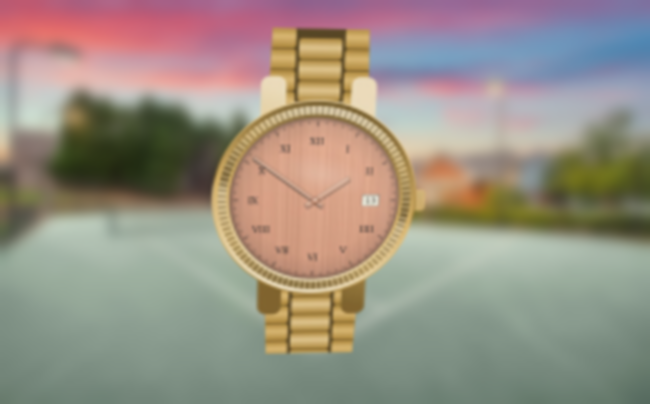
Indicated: 1 h 51 min
